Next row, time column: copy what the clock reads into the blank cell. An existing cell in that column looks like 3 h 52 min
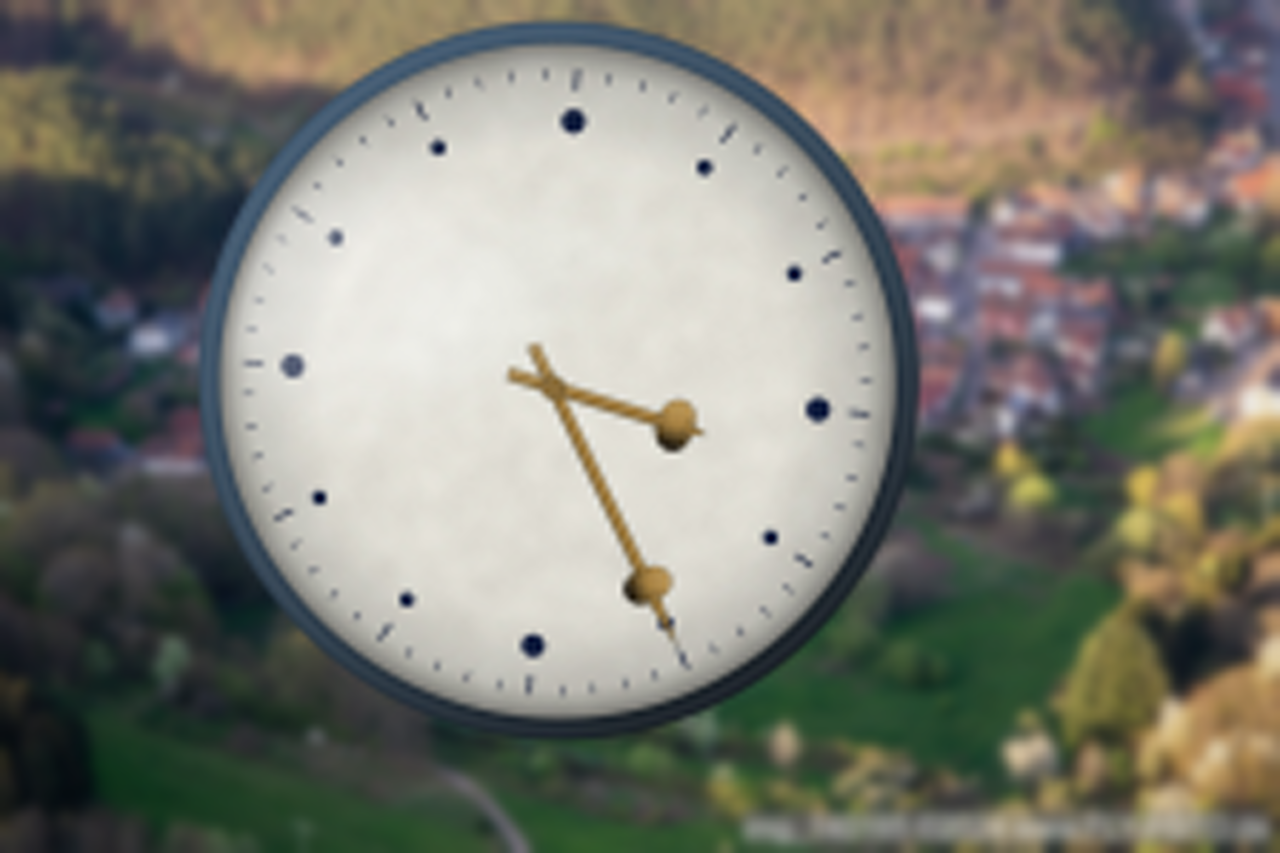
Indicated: 3 h 25 min
